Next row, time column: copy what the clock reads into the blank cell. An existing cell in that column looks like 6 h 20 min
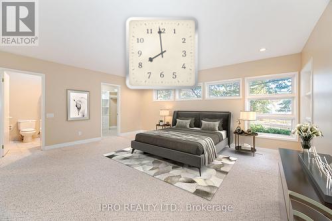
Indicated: 7 h 59 min
